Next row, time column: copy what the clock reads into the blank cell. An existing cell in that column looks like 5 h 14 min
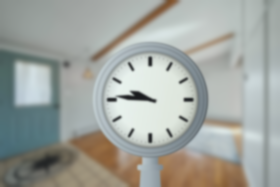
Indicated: 9 h 46 min
